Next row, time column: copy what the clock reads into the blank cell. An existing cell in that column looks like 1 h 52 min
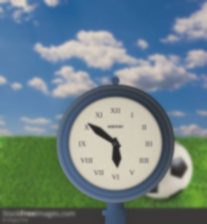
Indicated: 5 h 51 min
